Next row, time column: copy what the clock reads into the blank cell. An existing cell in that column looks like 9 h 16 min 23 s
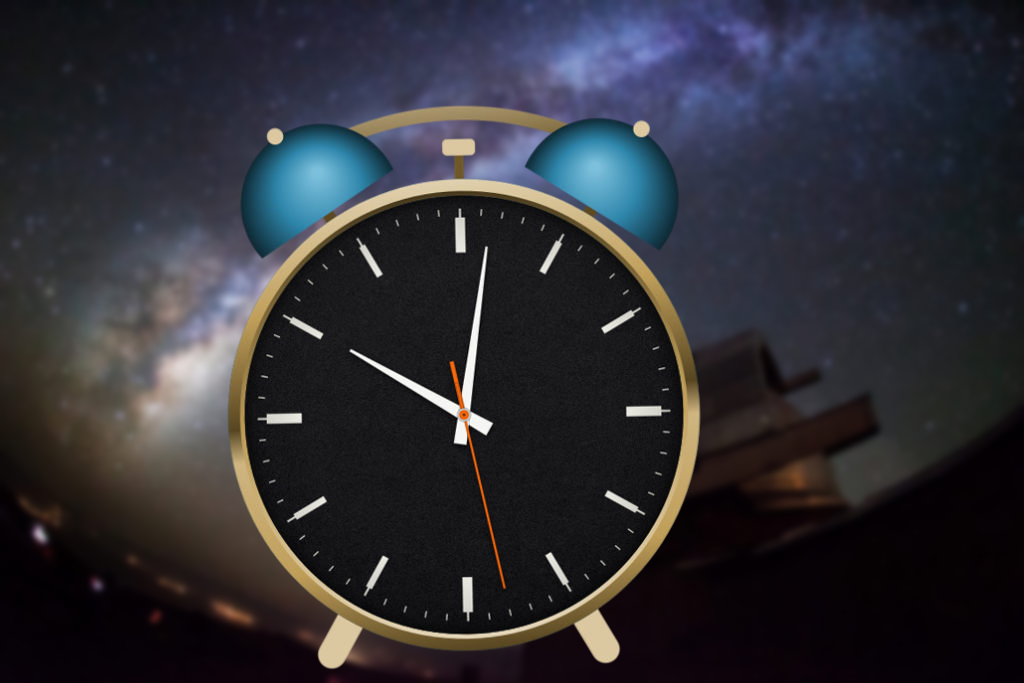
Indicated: 10 h 01 min 28 s
